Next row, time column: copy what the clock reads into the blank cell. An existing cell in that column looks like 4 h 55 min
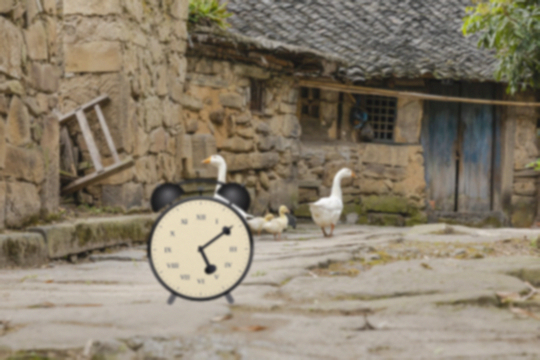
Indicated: 5 h 09 min
